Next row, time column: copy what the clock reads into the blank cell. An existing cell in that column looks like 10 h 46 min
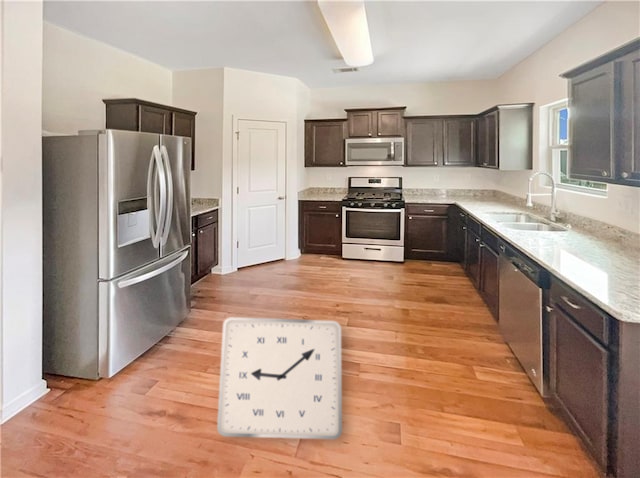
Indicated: 9 h 08 min
